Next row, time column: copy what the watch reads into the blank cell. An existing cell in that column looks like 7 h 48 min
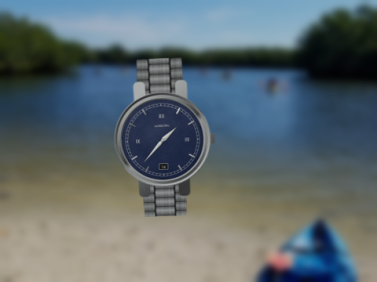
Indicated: 1 h 37 min
